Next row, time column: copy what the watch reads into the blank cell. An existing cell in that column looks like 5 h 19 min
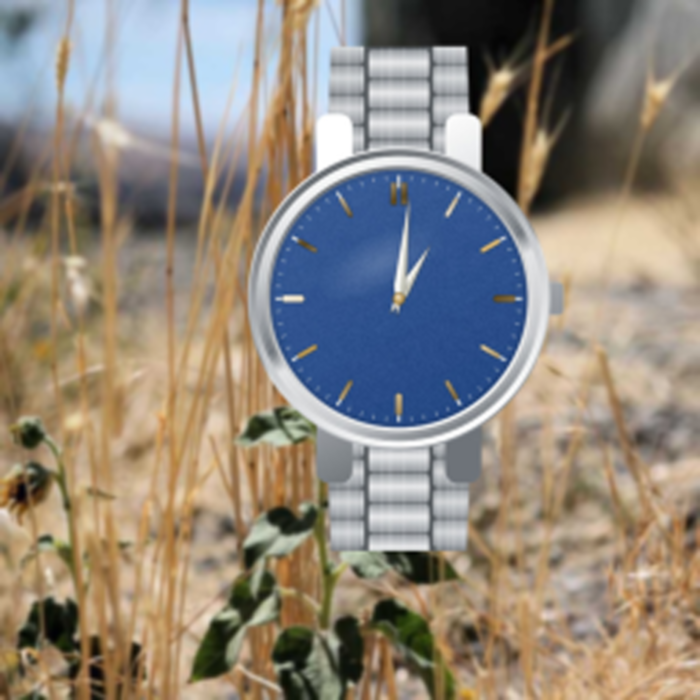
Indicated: 1 h 01 min
